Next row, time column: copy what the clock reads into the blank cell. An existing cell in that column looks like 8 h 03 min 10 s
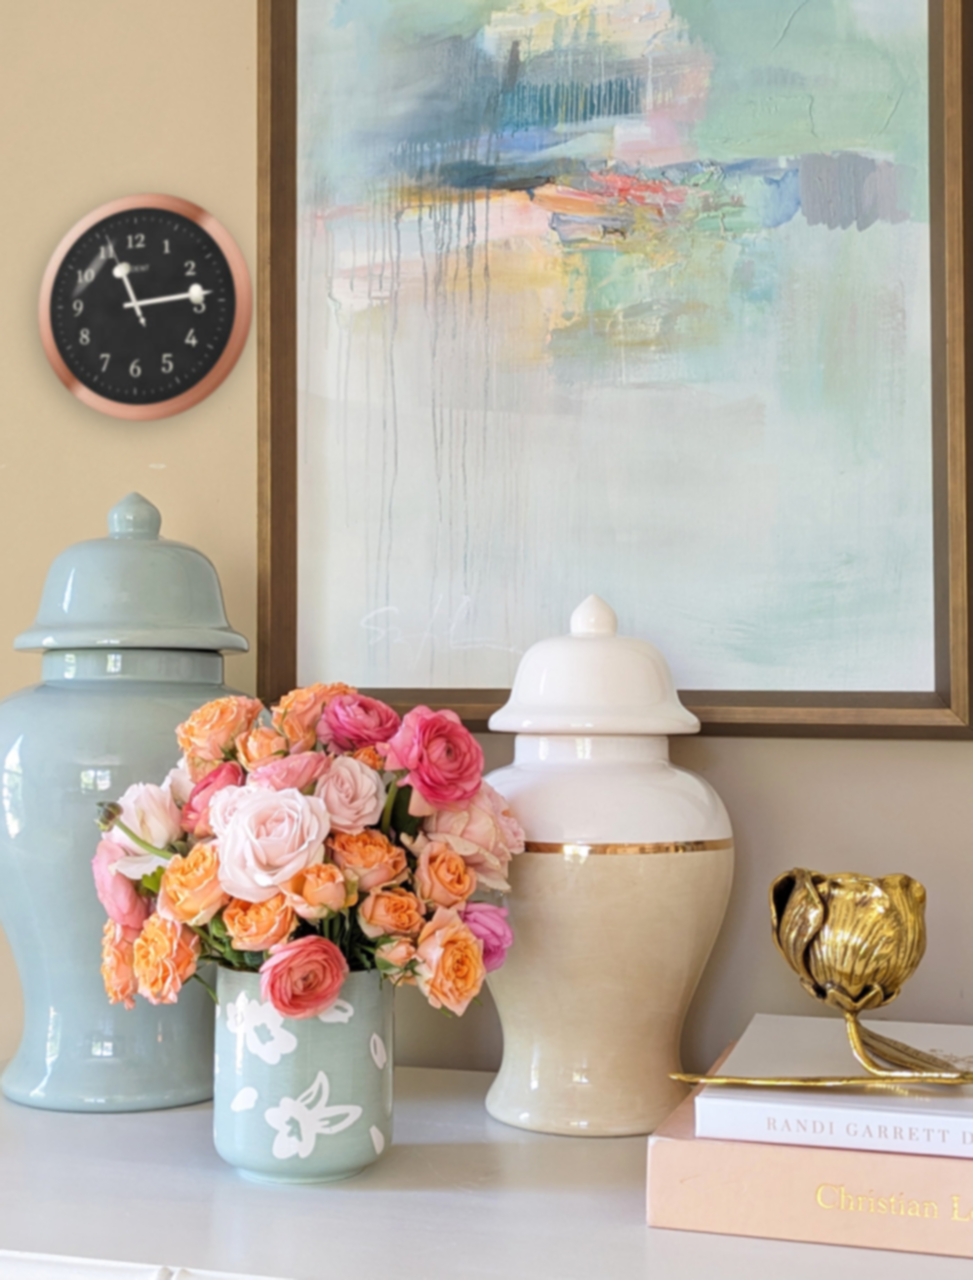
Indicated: 11 h 13 min 56 s
